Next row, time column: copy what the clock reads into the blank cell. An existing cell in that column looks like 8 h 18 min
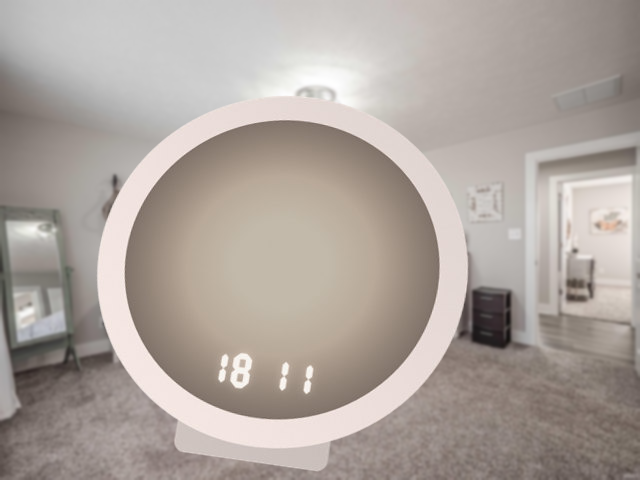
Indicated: 18 h 11 min
